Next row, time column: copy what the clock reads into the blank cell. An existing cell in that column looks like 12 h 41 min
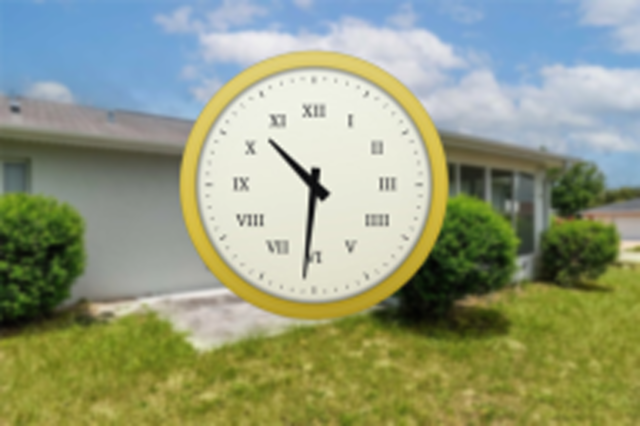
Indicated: 10 h 31 min
